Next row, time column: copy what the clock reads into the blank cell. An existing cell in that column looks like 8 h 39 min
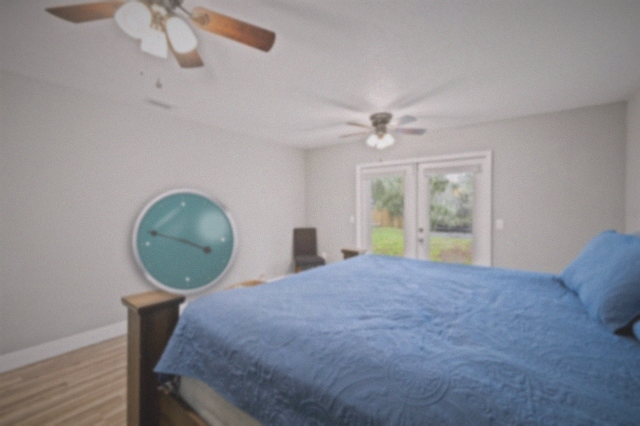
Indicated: 3 h 48 min
